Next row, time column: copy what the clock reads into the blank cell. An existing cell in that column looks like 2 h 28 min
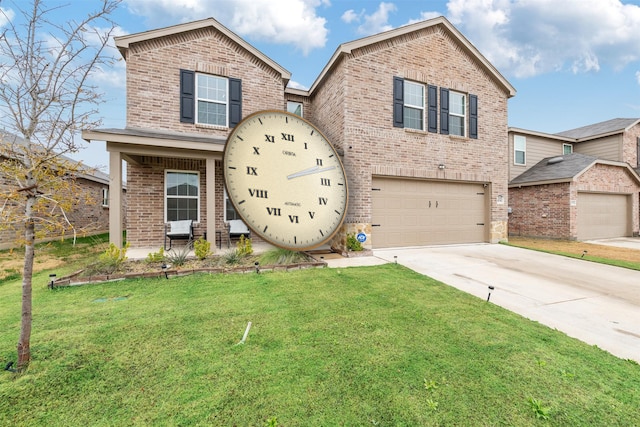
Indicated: 2 h 12 min
